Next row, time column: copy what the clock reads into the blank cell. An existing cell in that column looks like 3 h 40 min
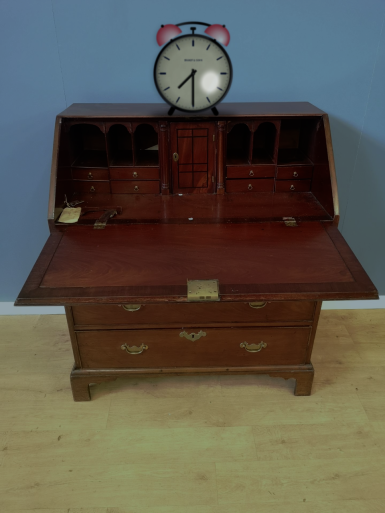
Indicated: 7 h 30 min
